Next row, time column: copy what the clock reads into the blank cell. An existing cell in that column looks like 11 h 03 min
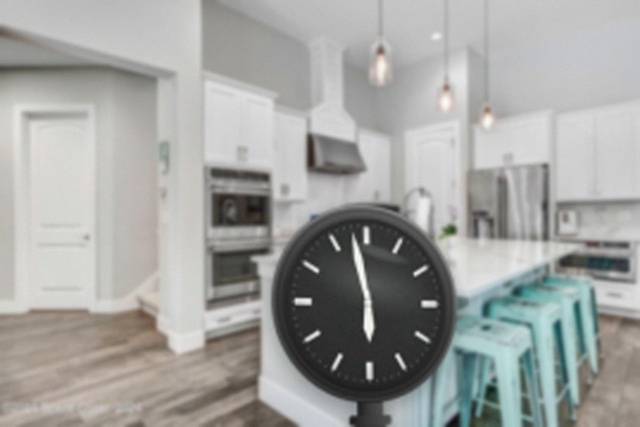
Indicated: 5 h 58 min
